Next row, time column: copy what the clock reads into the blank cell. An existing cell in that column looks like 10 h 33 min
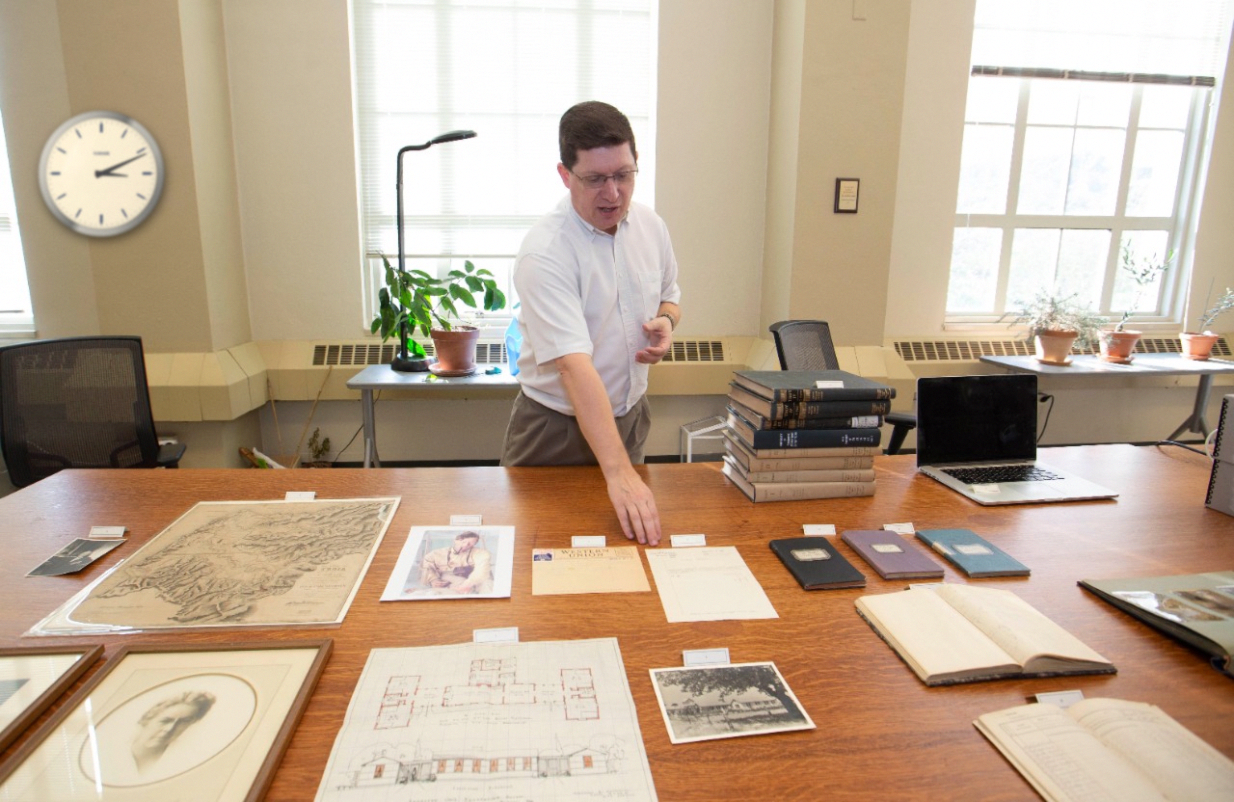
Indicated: 3 h 11 min
